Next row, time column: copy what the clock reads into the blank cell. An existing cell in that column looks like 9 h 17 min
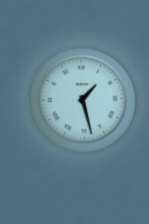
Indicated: 1 h 28 min
